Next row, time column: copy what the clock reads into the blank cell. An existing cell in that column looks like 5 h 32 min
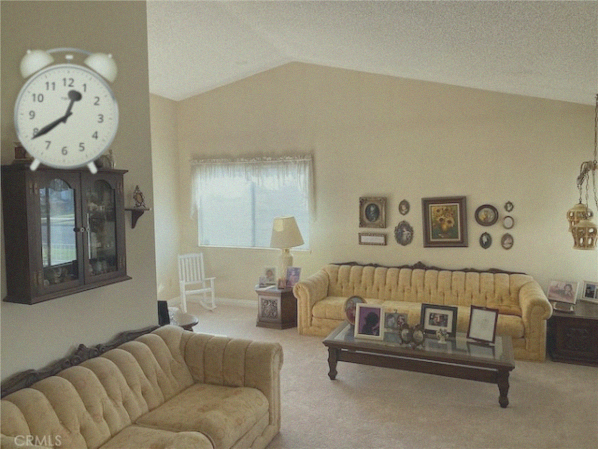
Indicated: 12 h 39 min
